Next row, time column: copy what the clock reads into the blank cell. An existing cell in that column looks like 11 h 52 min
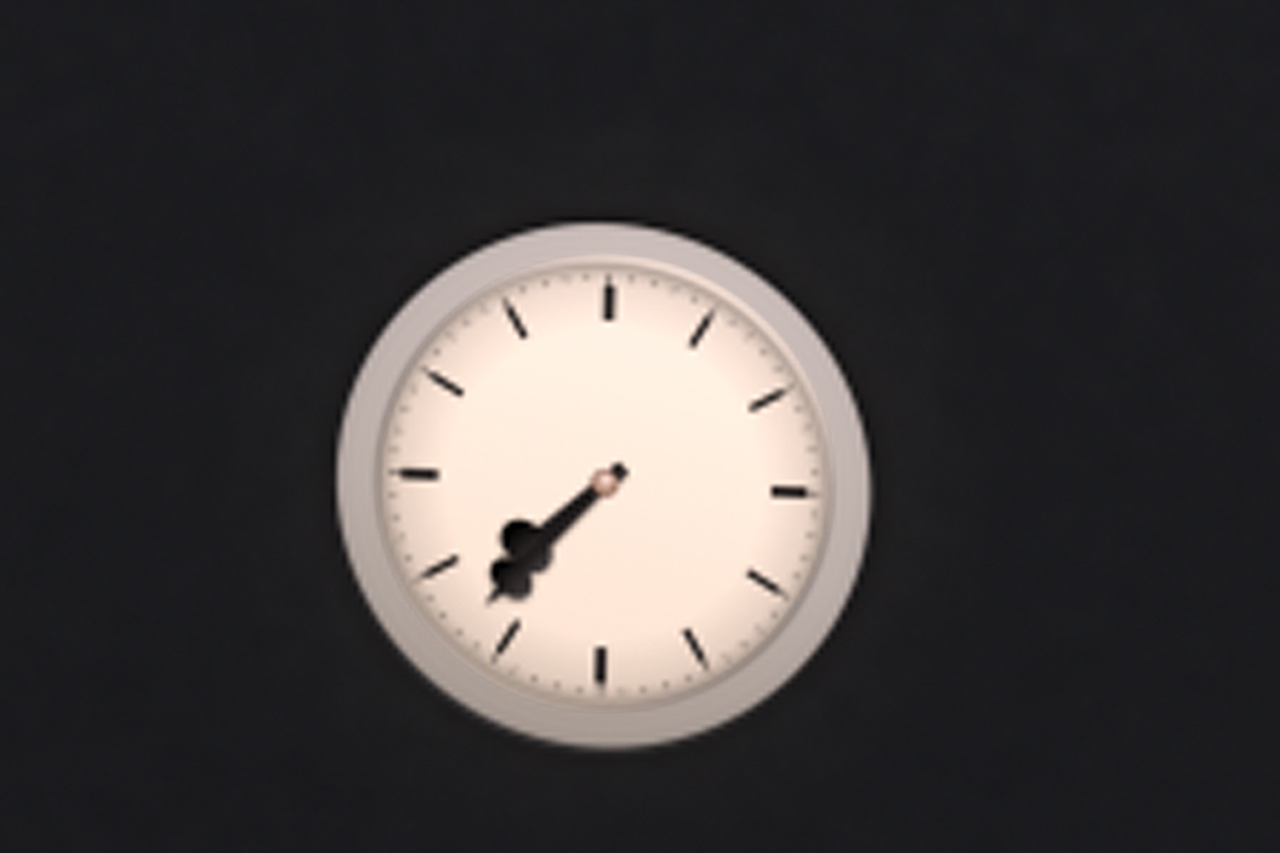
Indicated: 7 h 37 min
